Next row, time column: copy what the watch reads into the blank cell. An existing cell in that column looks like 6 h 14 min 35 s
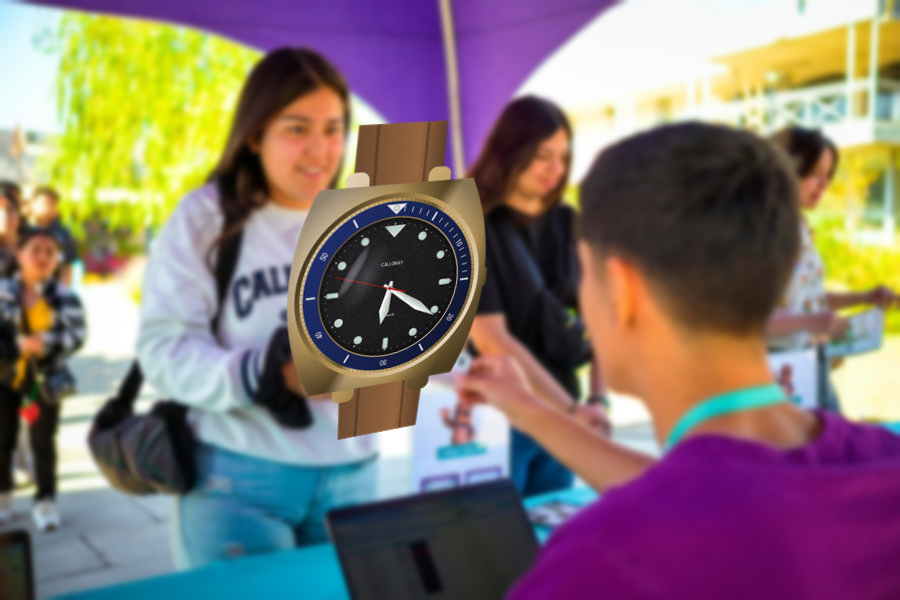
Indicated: 6 h 20 min 48 s
